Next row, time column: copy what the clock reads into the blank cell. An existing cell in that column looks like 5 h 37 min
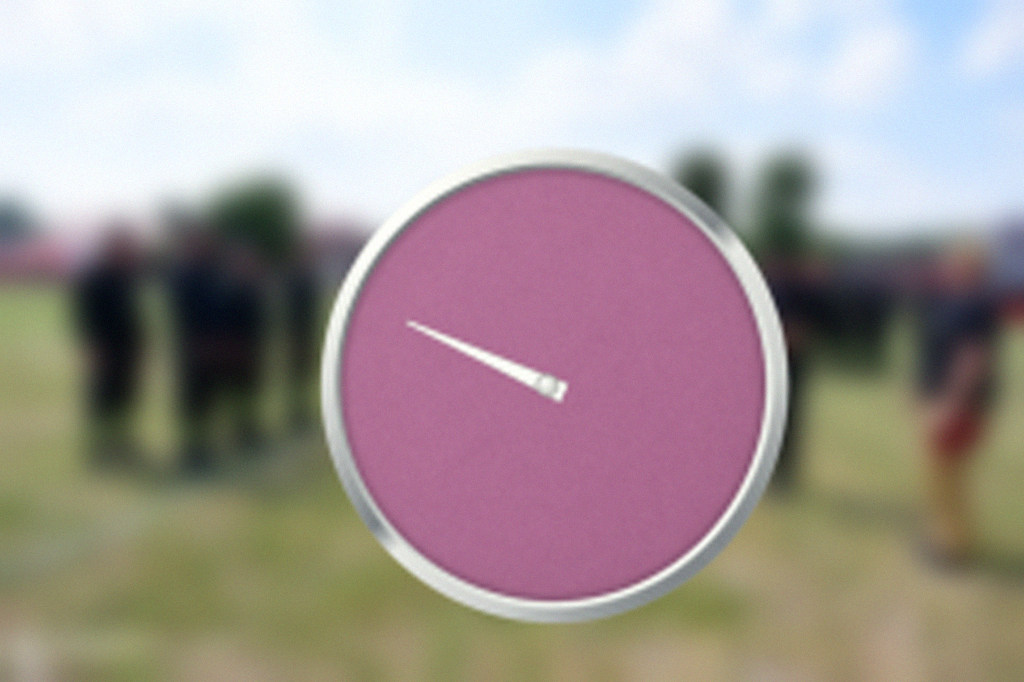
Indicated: 9 h 49 min
